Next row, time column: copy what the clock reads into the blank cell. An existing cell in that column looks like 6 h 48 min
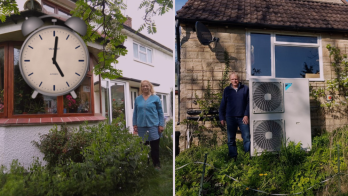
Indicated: 5 h 01 min
